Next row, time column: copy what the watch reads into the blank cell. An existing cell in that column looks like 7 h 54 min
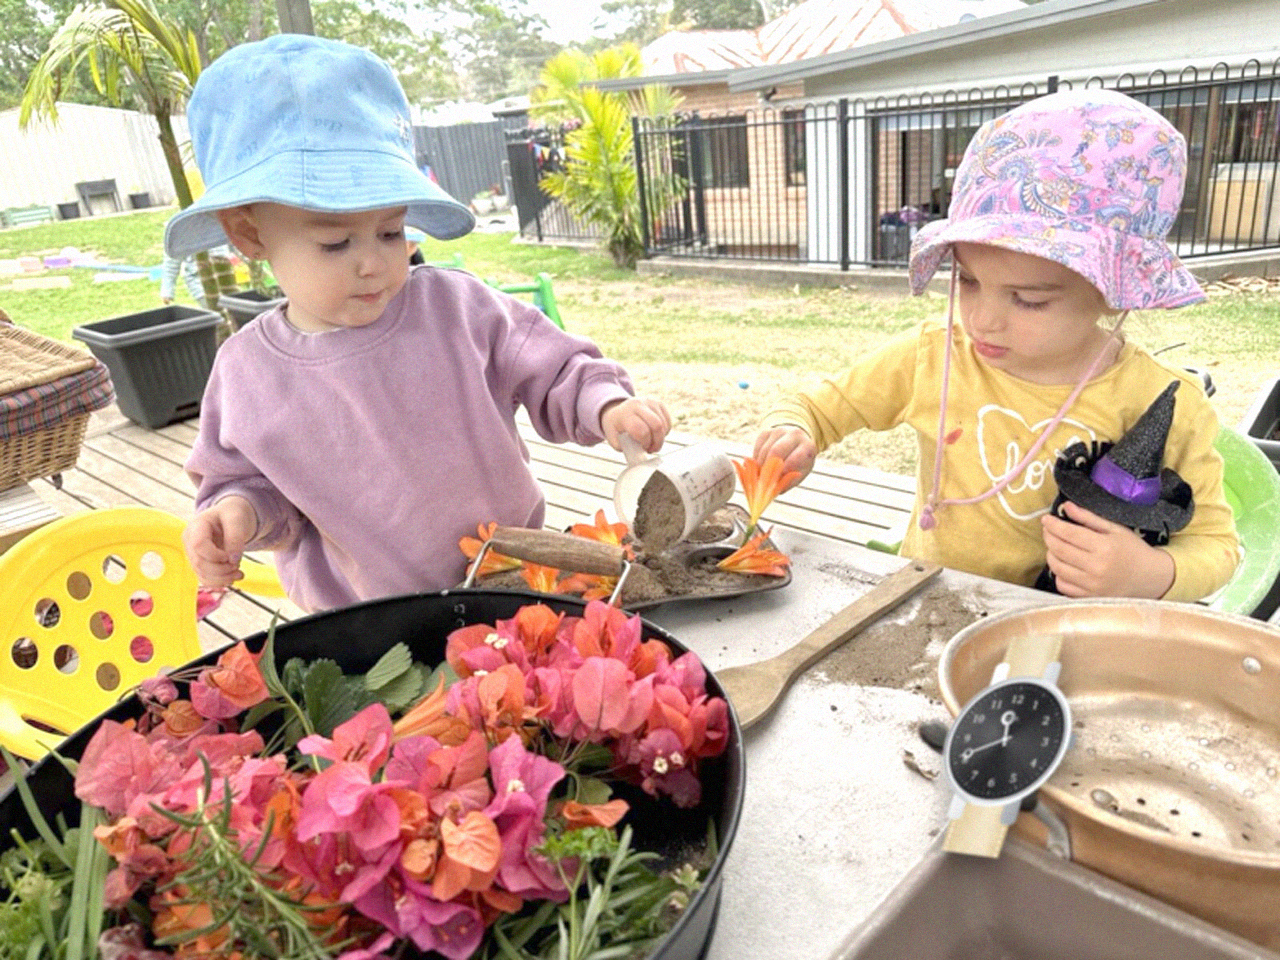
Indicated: 11 h 41 min
